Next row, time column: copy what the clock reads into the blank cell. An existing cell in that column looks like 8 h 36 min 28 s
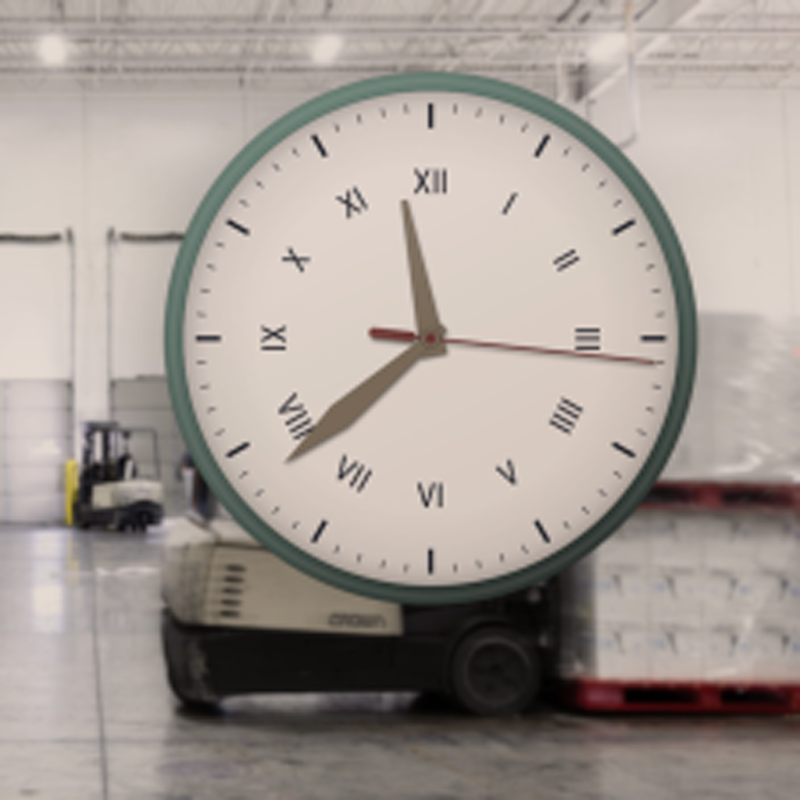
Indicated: 11 h 38 min 16 s
